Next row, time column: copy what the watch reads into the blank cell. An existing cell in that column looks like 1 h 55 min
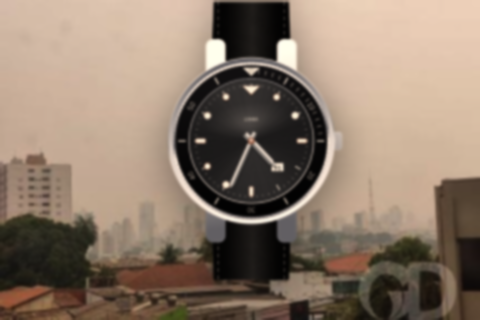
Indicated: 4 h 34 min
